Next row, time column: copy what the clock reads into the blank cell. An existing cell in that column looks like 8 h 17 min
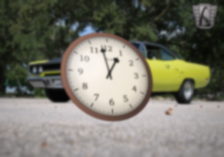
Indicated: 12 h 58 min
